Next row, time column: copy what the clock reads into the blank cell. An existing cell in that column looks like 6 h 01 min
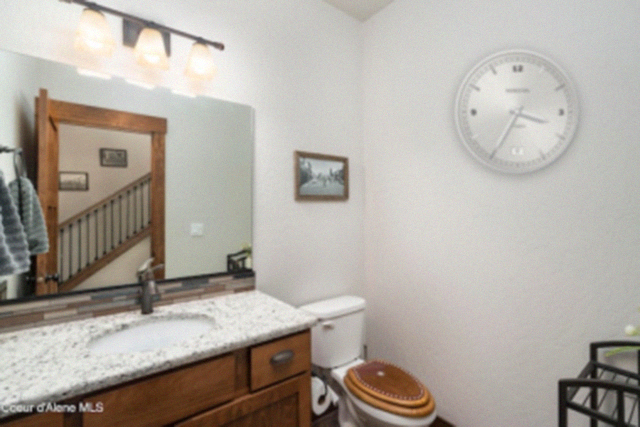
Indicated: 3 h 35 min
